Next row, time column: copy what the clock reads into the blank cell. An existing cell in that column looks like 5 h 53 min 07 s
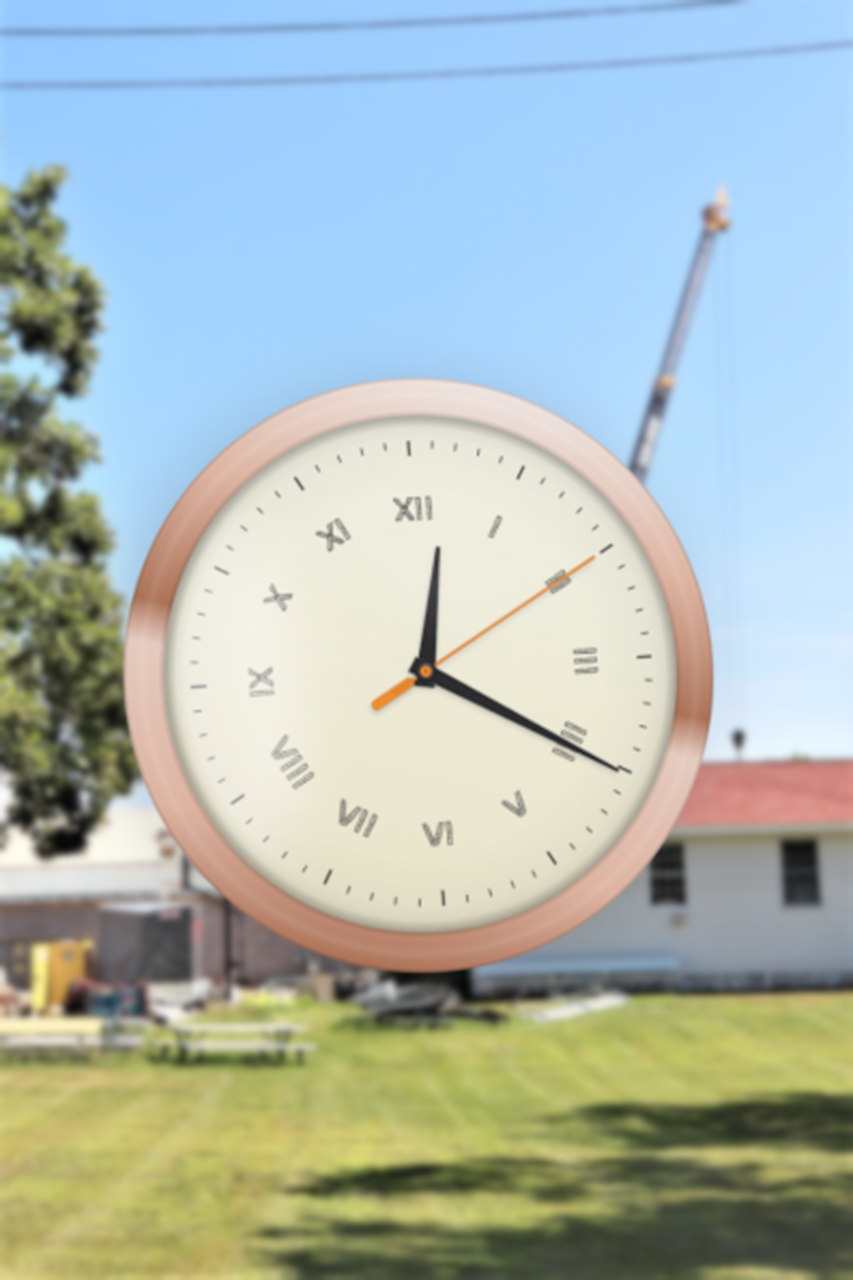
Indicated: 12 h 20 min 10 s
